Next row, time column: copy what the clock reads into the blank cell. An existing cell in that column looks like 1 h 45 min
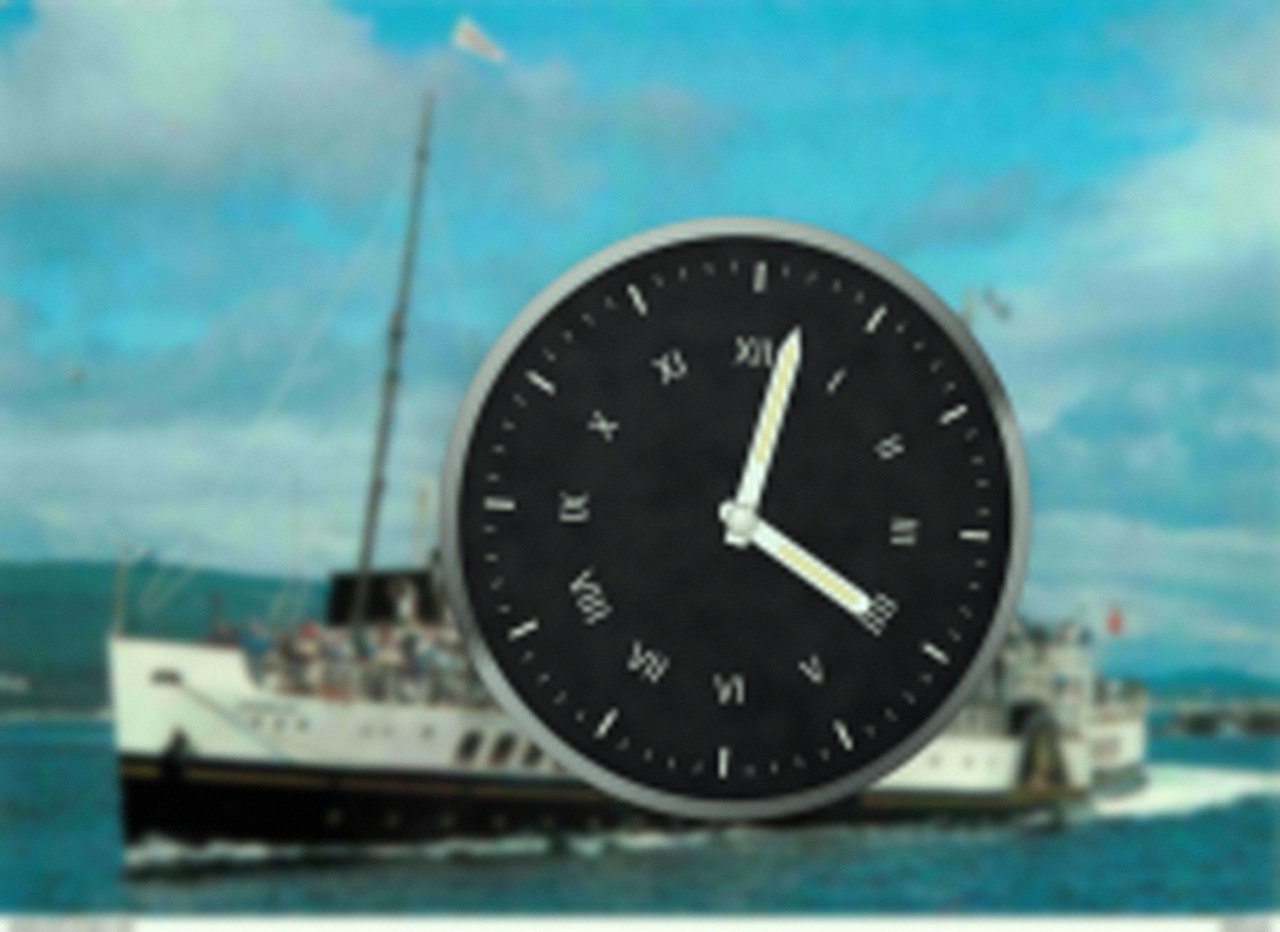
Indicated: 4 h 02 min
